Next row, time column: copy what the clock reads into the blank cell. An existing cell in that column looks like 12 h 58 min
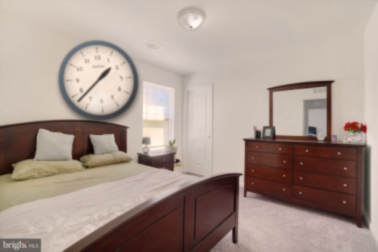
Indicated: 1 h 38 min
